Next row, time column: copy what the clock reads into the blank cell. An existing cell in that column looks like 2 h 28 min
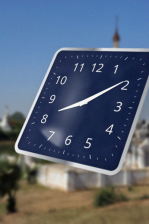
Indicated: 8 h 09 min
